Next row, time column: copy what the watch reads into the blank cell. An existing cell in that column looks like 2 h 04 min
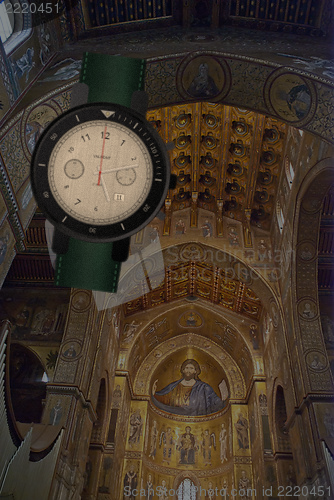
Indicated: 5 h 12 min
